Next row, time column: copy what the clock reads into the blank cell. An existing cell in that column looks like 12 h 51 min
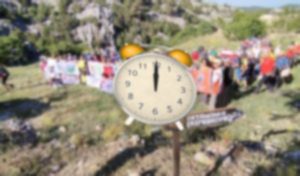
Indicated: 12 h 00 min
